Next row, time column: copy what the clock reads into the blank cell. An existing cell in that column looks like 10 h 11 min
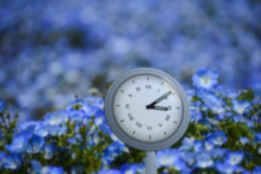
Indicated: 3 h 09 min
